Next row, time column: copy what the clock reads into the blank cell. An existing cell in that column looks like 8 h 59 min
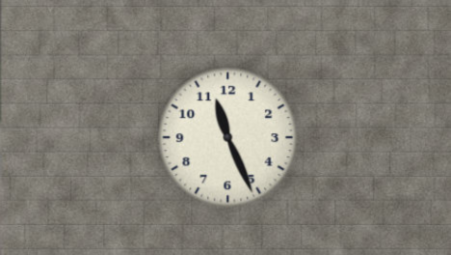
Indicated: 11 h 26 min
